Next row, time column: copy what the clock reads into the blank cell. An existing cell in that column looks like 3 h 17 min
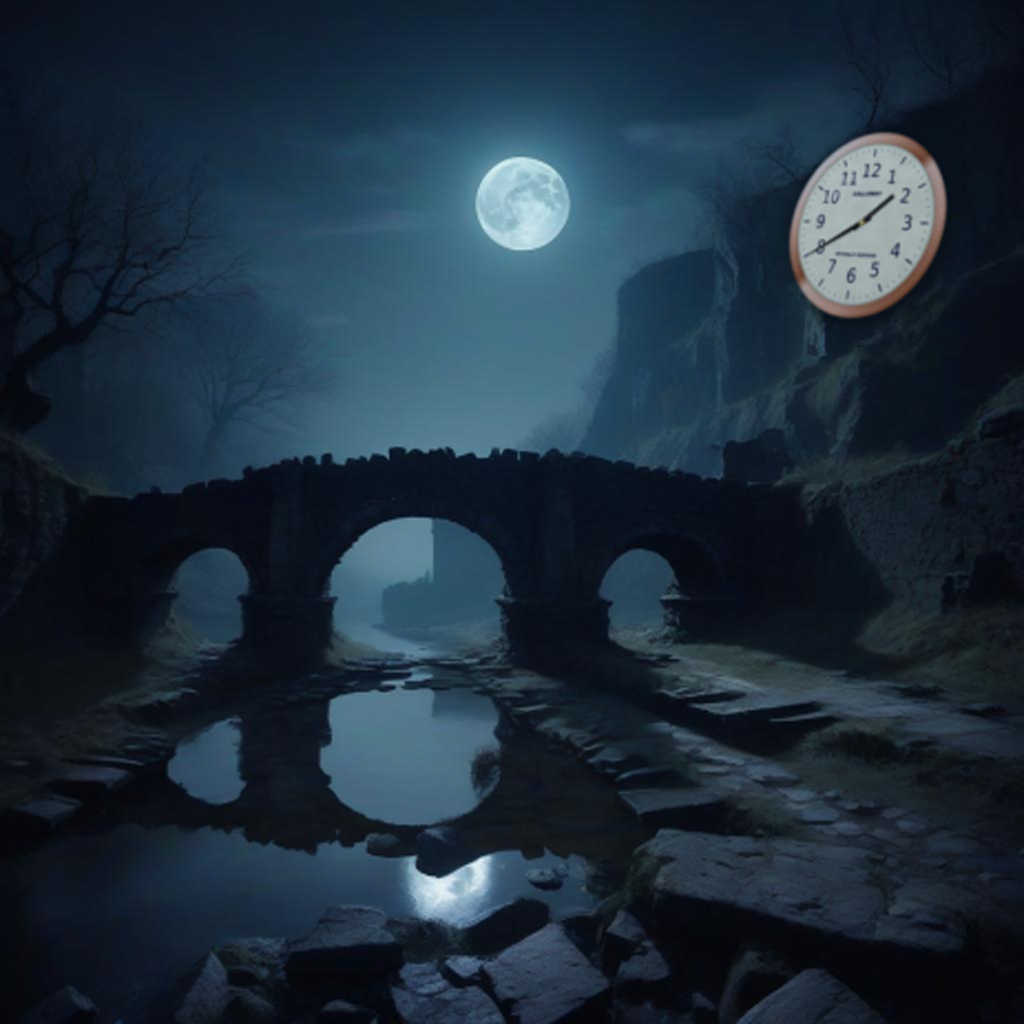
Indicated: 1 h 40 min
